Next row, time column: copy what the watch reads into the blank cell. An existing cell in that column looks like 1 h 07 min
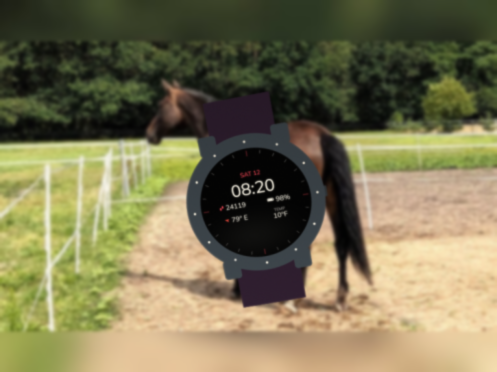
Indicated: 8 h 20 min
